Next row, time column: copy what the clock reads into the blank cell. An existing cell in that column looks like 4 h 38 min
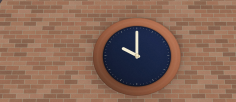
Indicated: 10 h 00 min
